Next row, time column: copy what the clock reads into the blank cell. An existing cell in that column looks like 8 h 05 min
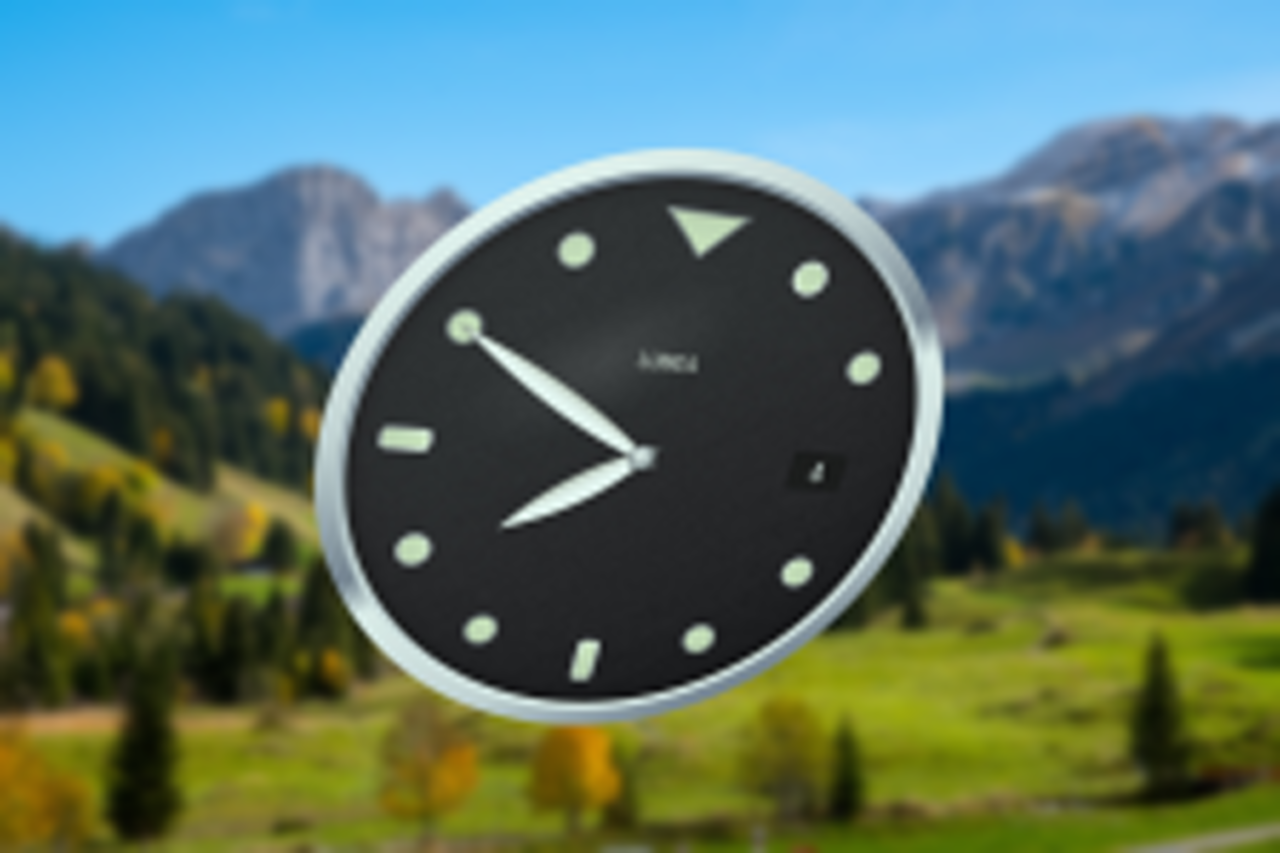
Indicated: 7 h 50 min
